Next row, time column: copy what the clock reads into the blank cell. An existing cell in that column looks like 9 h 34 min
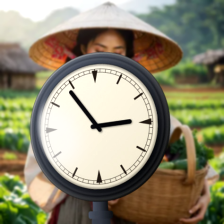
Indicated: 2 h 54 min
